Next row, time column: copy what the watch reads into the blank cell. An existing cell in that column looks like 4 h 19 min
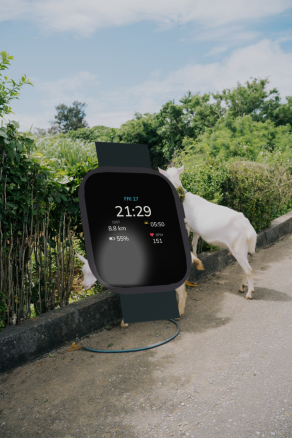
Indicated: 21 h 29 min
